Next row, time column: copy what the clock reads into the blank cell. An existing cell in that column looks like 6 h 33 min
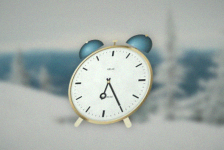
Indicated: 6 h 25 min
